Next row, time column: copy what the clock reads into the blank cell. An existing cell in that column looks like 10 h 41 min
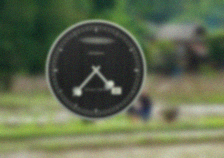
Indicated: 4 h 37 min
